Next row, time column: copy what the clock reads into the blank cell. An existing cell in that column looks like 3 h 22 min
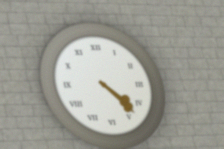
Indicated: 4 h 23 min
